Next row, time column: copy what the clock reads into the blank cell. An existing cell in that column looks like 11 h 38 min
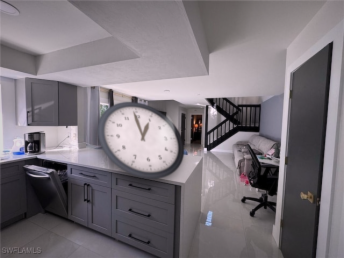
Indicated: 12 h 59 min
